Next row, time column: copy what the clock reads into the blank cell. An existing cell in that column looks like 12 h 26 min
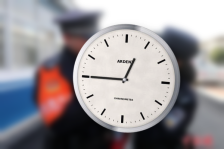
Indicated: 12 h 45 min
